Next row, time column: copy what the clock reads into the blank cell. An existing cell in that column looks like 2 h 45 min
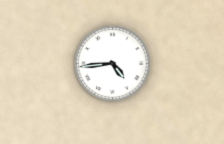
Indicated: 4 h 44 min
